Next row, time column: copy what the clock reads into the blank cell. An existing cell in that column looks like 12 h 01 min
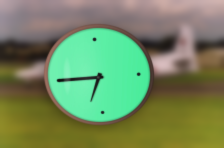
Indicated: 6 h 45 min
